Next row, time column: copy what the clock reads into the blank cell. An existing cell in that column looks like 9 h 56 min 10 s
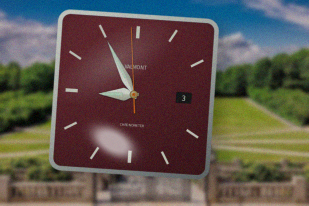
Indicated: 8 h 54 min 59 s
